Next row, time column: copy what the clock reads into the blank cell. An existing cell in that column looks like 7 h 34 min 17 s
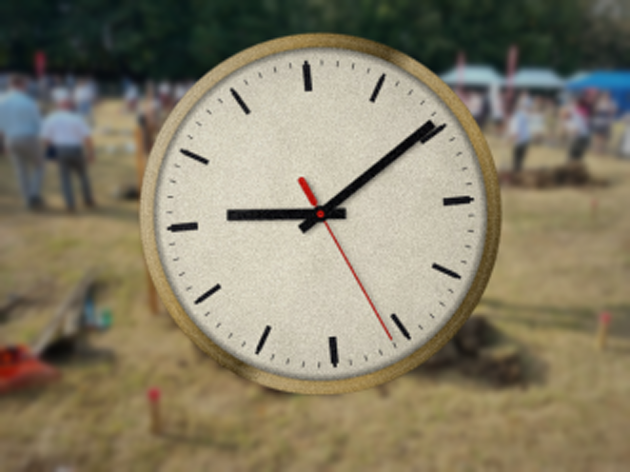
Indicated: 9 h 09 min 26 s
